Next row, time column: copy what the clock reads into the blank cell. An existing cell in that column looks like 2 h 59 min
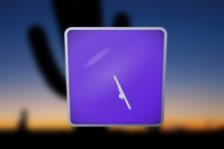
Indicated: 5 h 26 min
